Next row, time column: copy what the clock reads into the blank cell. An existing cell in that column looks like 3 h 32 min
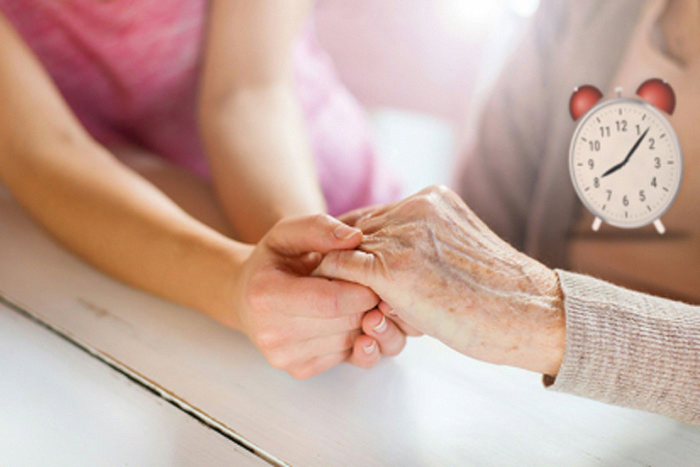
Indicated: 8 h 07 min
